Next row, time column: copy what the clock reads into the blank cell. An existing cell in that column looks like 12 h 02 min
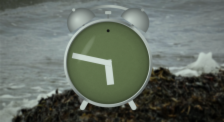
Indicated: 5 h 47 min
